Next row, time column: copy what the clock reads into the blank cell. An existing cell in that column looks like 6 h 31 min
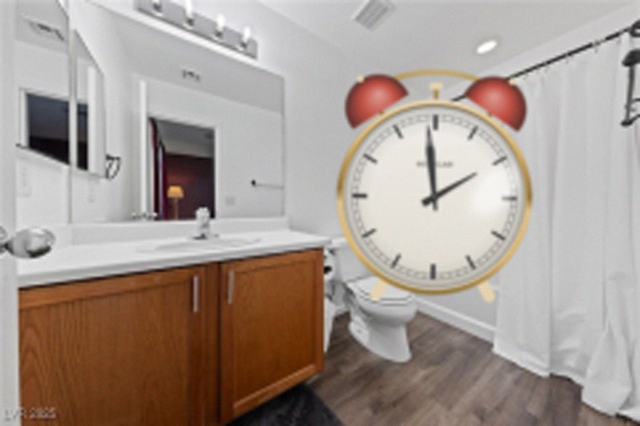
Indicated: 1 h 59 min
